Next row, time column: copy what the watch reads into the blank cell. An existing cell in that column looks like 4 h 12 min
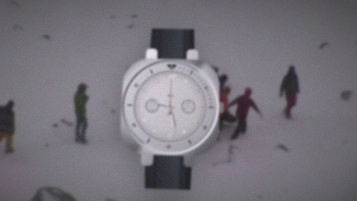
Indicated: 9 h 28 min
